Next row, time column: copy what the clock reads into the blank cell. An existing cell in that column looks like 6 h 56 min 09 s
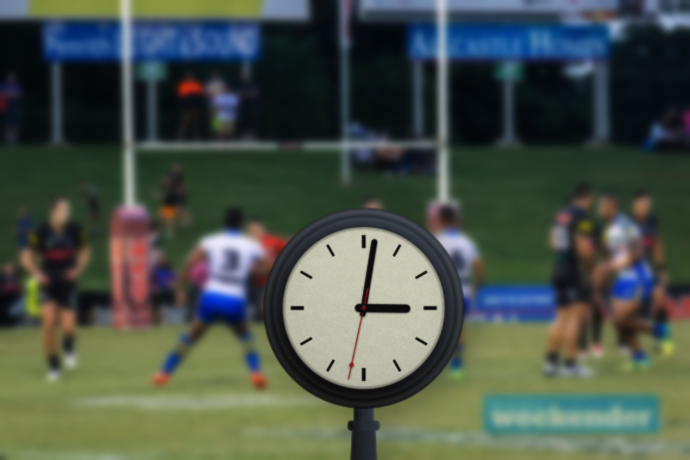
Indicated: 3 h 01 min 32 s
